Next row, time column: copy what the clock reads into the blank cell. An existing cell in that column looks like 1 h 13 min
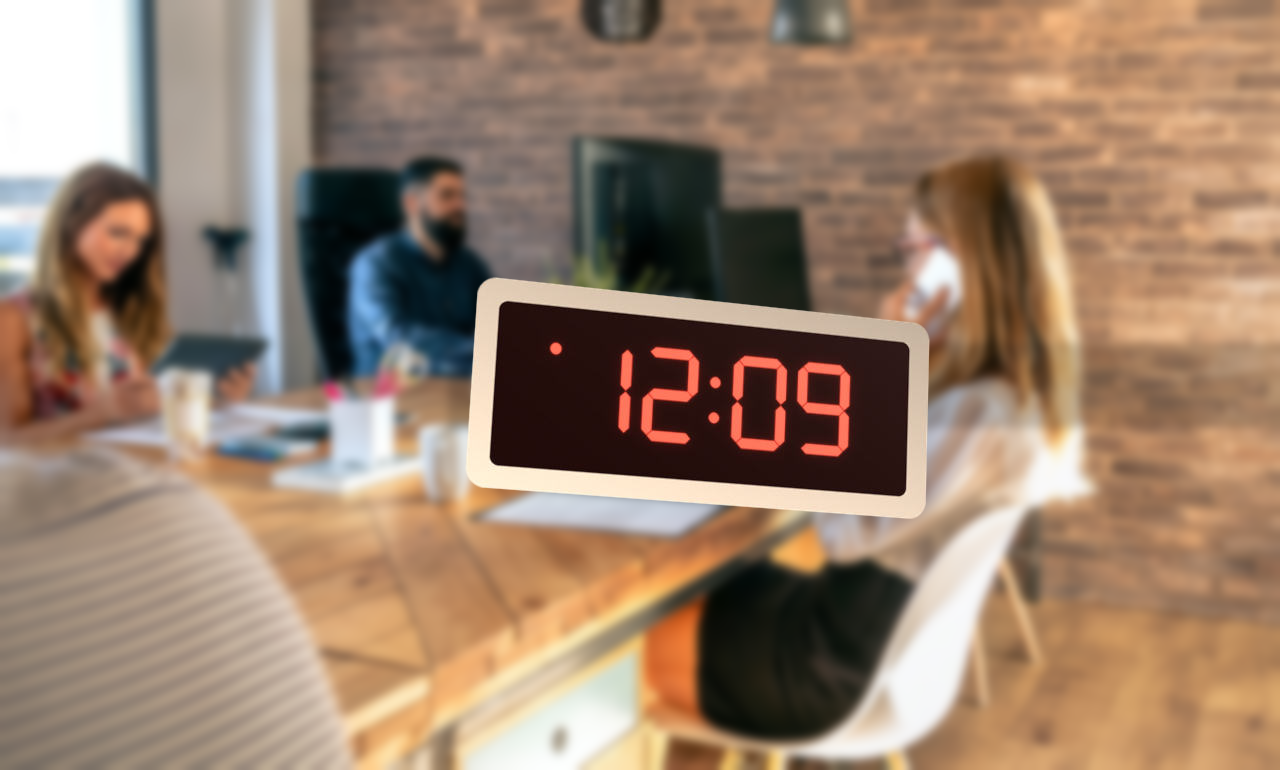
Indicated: 12 h 09 min
